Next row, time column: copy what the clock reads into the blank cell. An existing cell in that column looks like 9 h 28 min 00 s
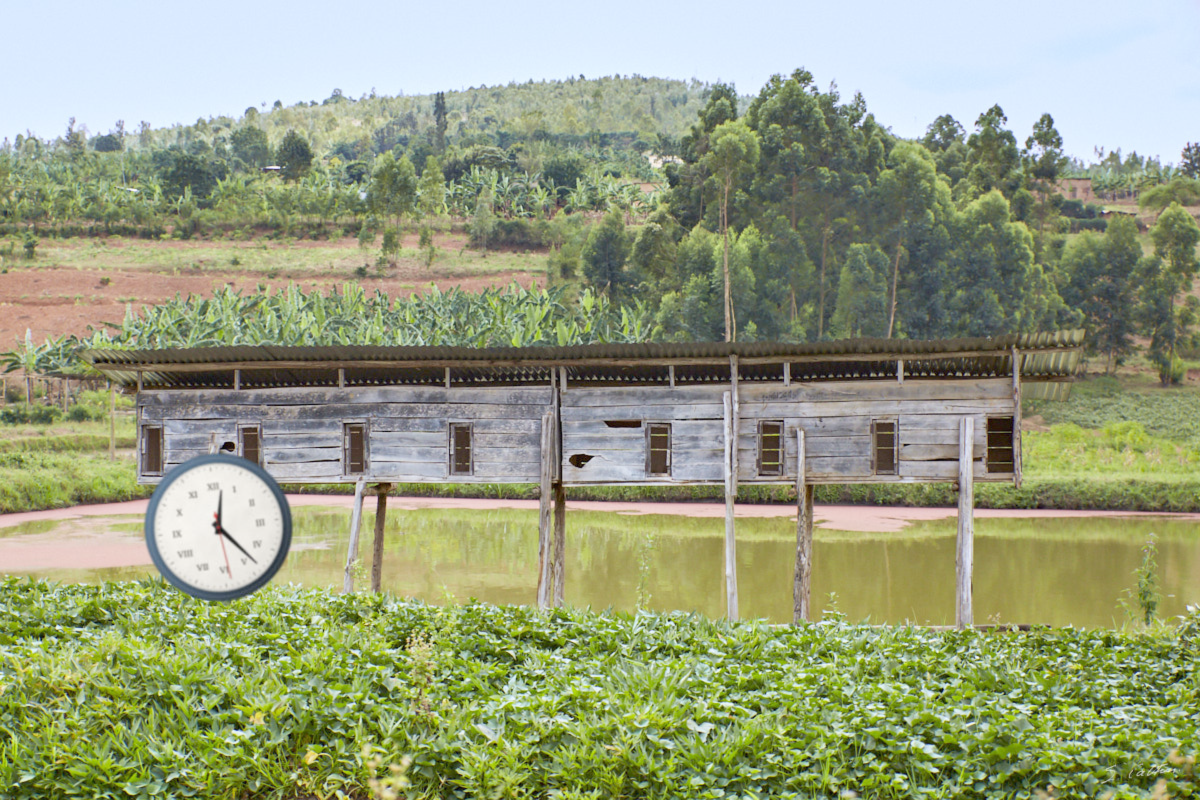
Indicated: 12 h 23 min 29 s
